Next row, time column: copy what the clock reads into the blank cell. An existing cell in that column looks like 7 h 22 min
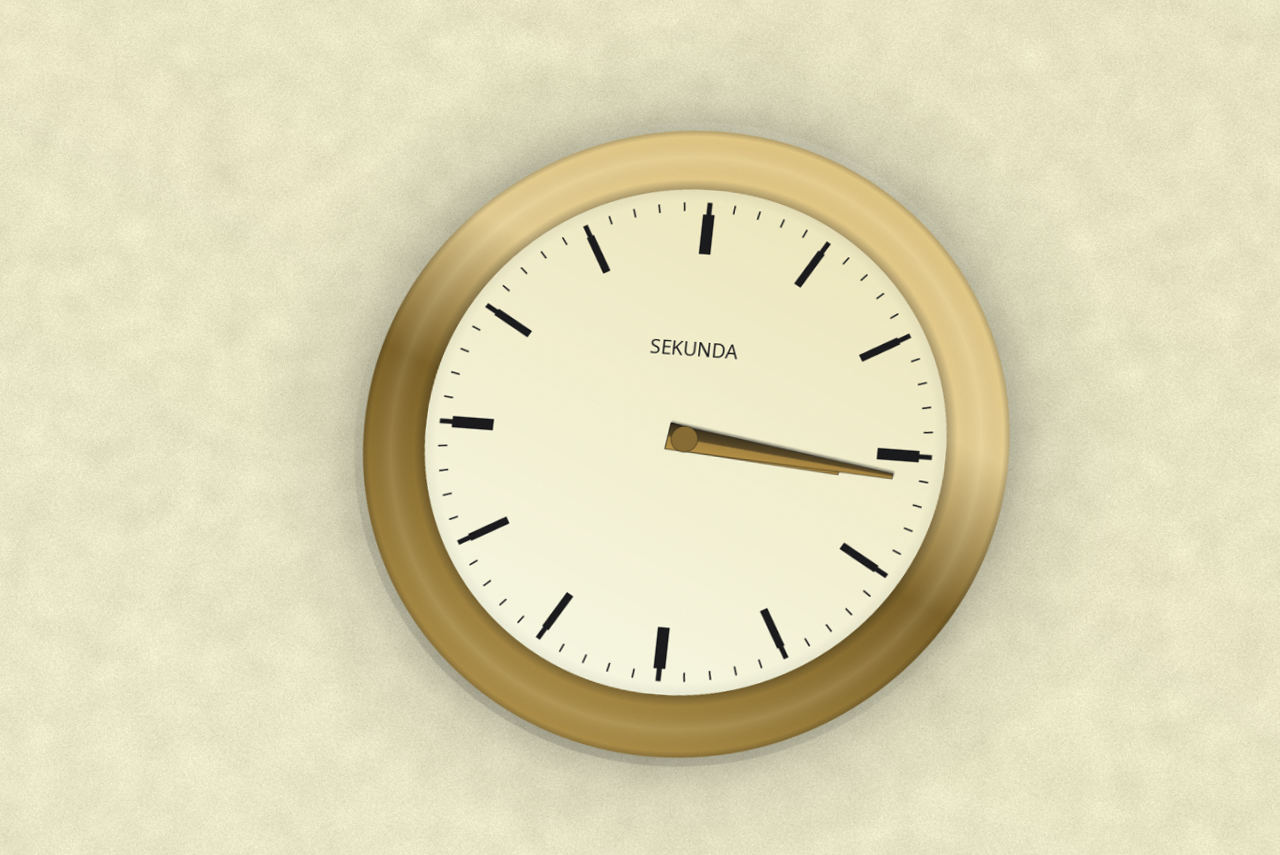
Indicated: 3 h 16 min
